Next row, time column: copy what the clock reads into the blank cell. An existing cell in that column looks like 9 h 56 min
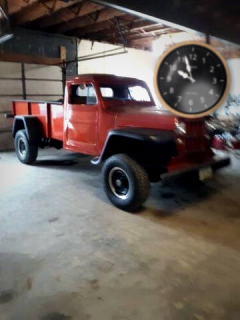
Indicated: 9 h 57 min
